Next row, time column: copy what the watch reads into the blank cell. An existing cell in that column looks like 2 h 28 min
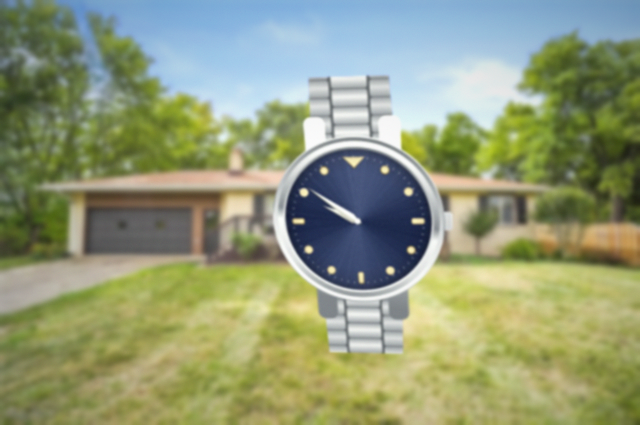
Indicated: 9 h 51 min
